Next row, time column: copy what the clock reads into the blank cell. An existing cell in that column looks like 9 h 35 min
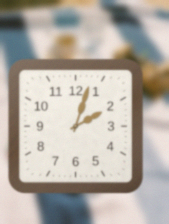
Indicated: 2 h 03 min
